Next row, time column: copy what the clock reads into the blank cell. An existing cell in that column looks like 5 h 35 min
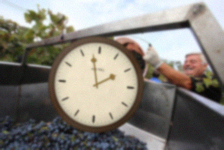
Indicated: 1 h 58 min
